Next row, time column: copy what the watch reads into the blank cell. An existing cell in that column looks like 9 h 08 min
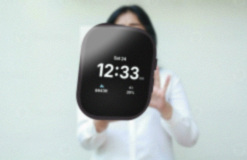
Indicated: 12 h 33 min
